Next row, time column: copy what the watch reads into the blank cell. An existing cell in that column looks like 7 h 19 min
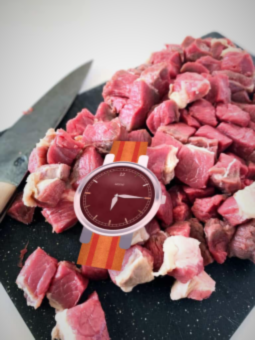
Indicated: 6 h 15 min
